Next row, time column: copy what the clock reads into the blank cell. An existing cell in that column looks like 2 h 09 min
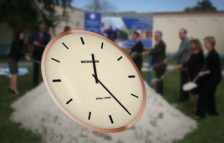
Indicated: 12 h 25 min
